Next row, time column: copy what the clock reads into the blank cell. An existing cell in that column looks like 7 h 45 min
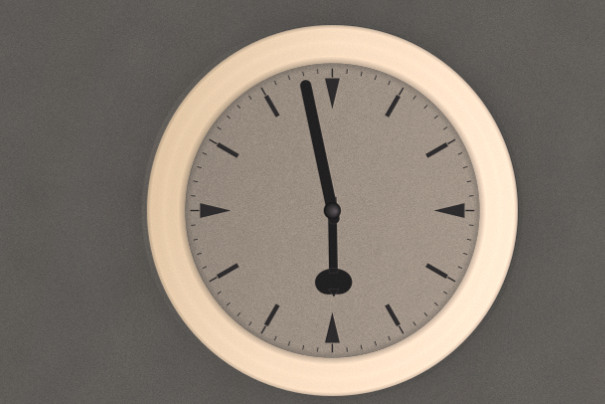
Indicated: 5 h 58 min
